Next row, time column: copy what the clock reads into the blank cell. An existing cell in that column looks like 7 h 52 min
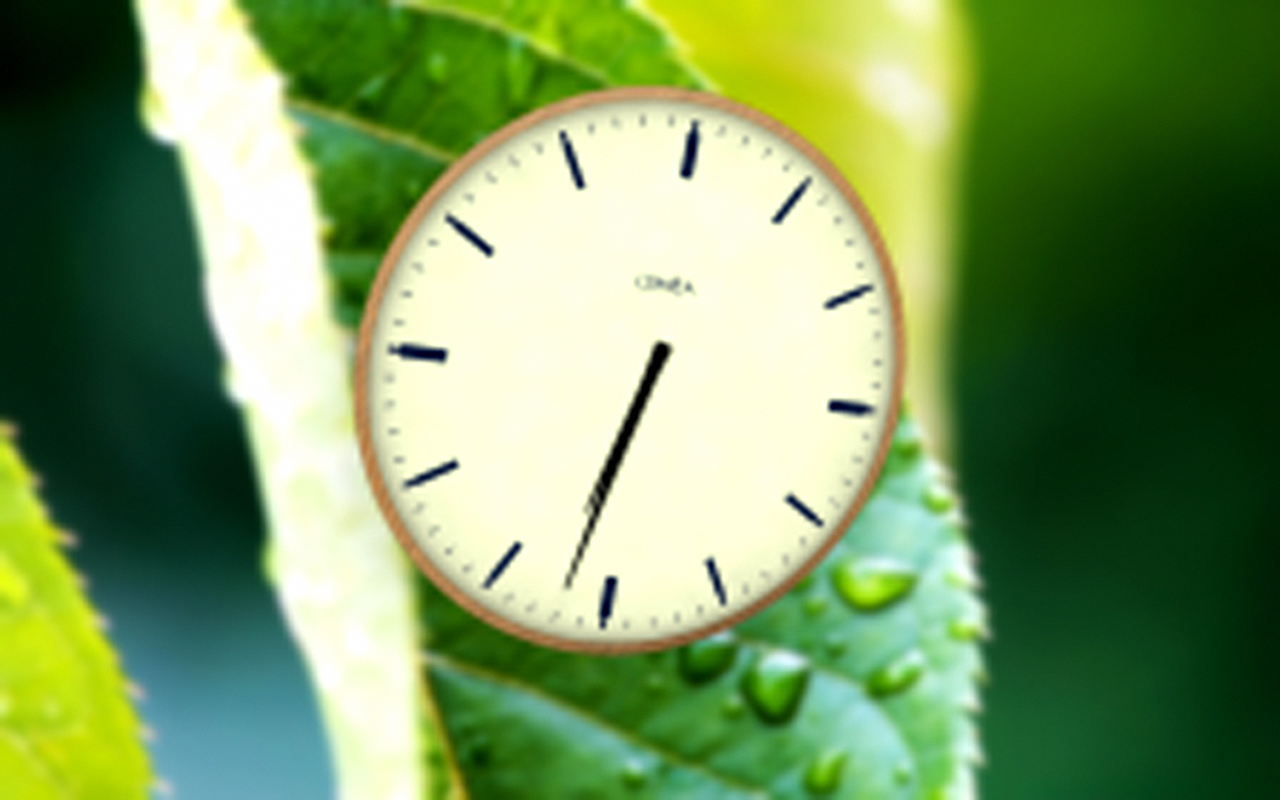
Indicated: 6 h 32 min
